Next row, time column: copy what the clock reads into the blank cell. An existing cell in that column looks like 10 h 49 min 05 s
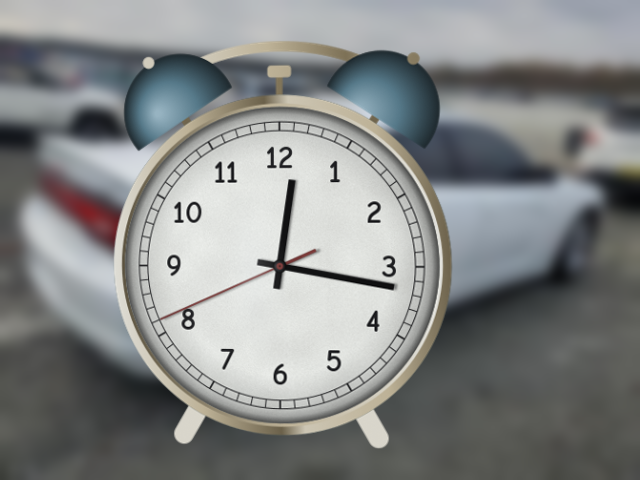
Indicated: 12 h 16 min 41 s
